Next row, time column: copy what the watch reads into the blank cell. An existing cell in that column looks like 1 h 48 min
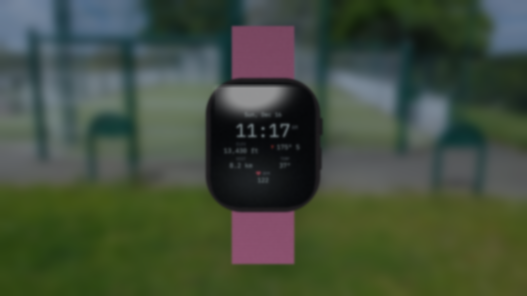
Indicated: 11 h 17 min
